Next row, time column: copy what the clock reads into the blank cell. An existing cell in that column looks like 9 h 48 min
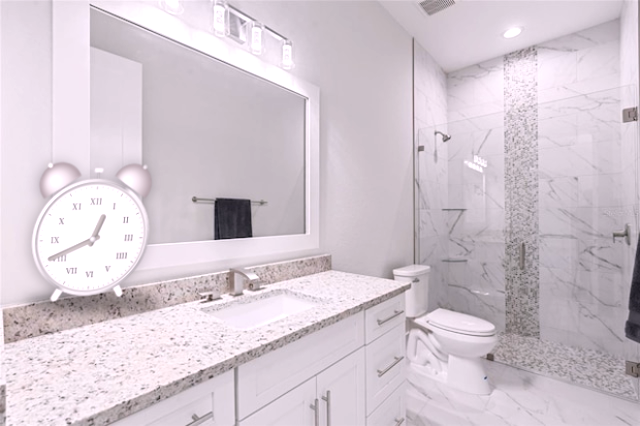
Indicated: 12 h 41 min
